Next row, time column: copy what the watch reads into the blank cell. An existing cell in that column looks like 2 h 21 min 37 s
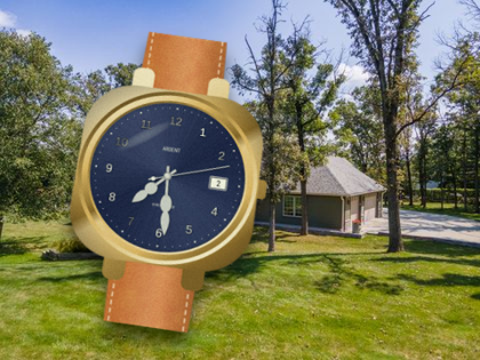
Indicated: 7 h 29 min 12 s
